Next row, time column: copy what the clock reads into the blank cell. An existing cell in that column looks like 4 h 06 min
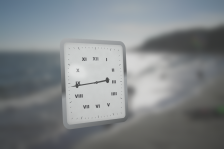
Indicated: 2 h 44 min
